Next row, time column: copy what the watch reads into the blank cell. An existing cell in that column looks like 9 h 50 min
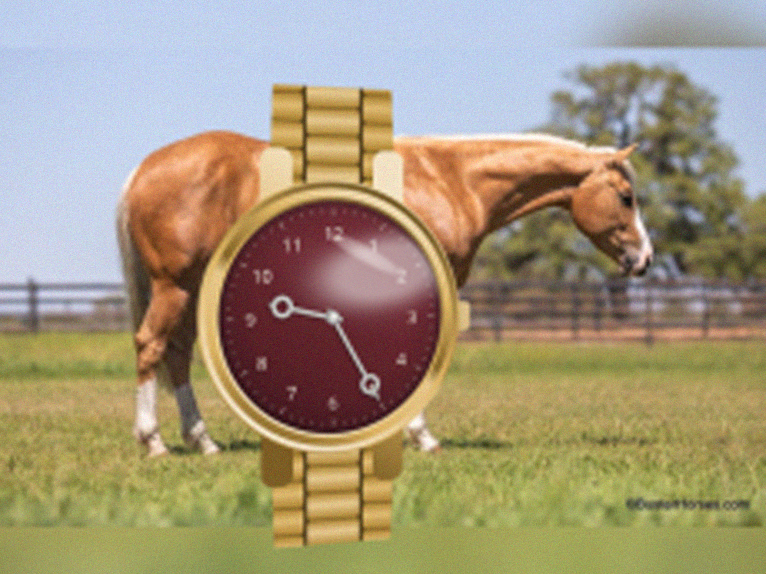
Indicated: 9 h 25 min
